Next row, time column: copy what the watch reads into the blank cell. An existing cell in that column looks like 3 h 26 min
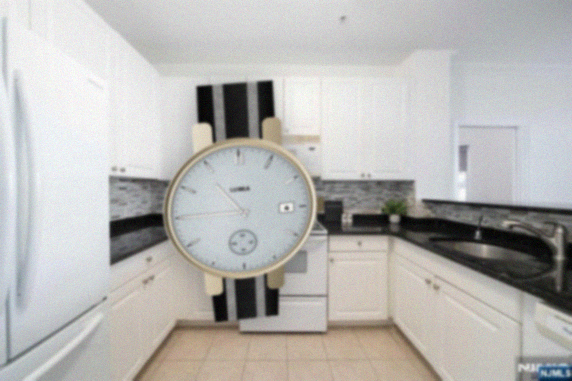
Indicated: 10 h 45 min
